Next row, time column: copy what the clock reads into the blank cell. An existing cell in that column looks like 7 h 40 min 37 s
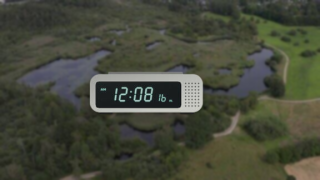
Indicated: 12 h 08 min 16 s
